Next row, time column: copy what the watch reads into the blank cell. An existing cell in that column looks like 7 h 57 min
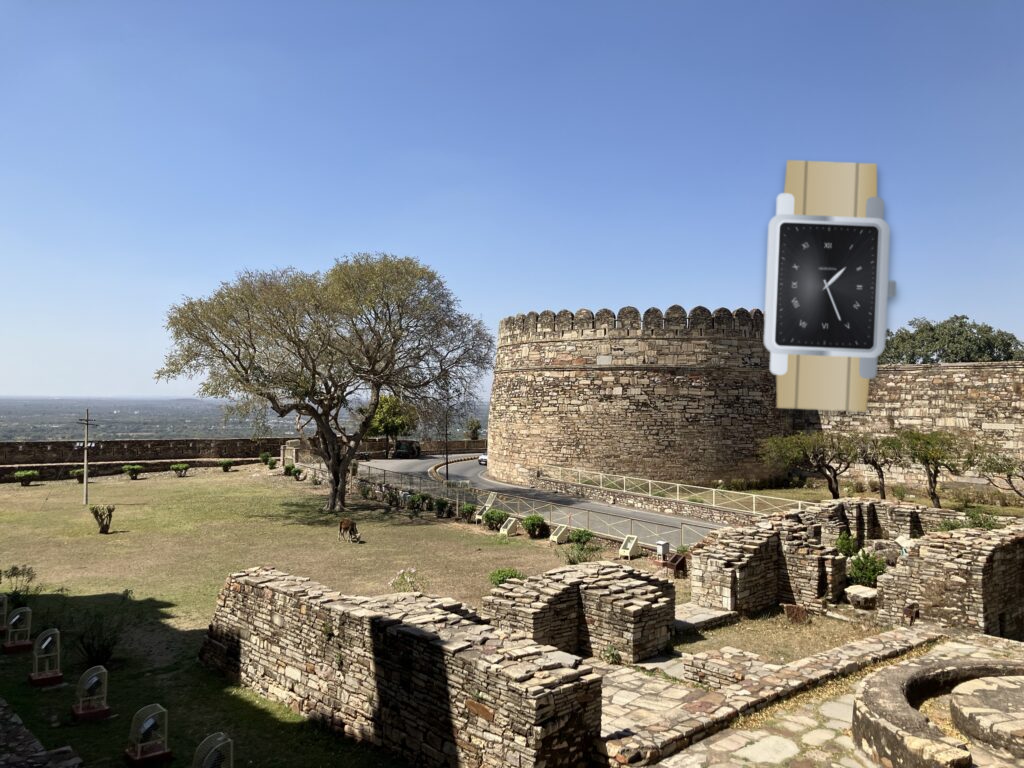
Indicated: 1 h 26 min
